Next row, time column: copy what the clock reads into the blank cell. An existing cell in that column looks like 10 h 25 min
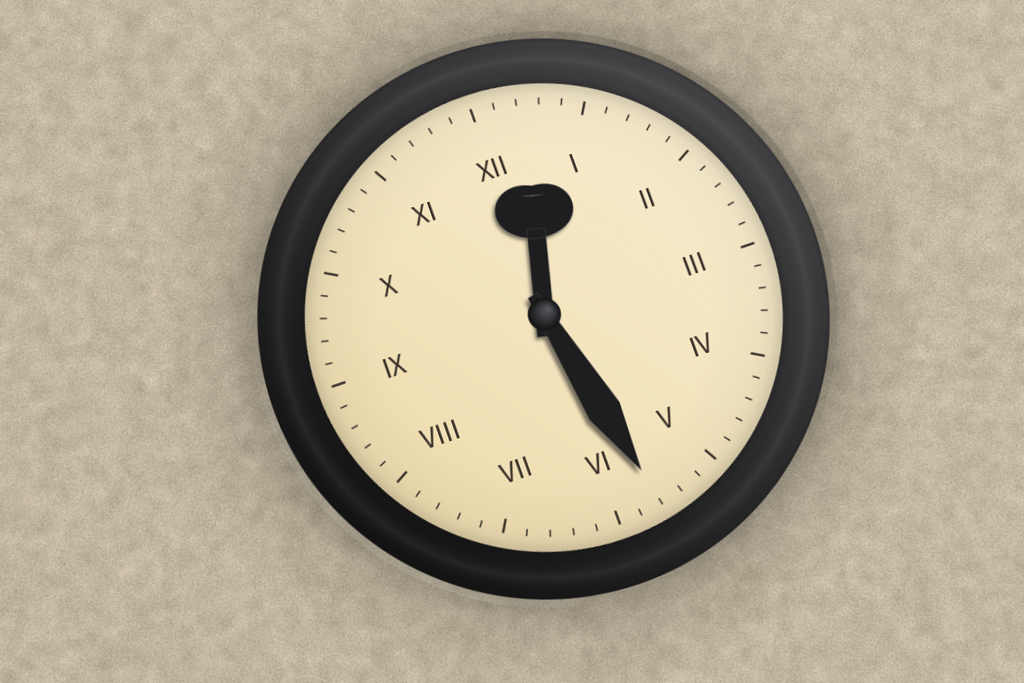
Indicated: 12 h 28 min
